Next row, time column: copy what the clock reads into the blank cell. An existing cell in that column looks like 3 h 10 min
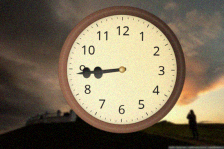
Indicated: 8 h 44 min
